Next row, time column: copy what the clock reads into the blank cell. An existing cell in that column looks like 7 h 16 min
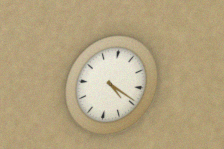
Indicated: 4 h 19 min
